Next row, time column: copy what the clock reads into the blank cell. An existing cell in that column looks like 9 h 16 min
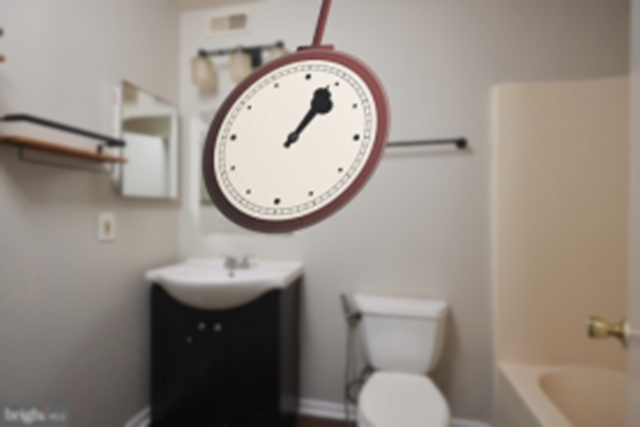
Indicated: 1 h 04 min
